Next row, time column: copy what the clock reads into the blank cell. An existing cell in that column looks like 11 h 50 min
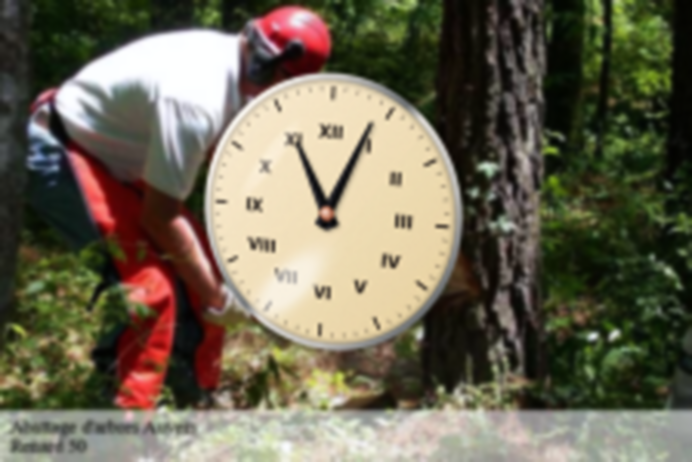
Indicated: 11 h 04 min
